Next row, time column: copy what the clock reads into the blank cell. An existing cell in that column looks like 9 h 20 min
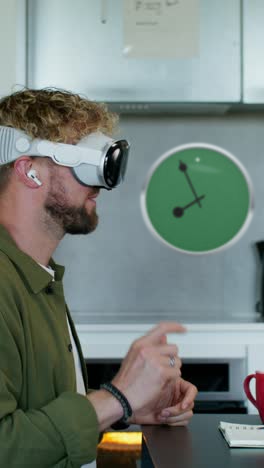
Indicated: 7 h 56 min
